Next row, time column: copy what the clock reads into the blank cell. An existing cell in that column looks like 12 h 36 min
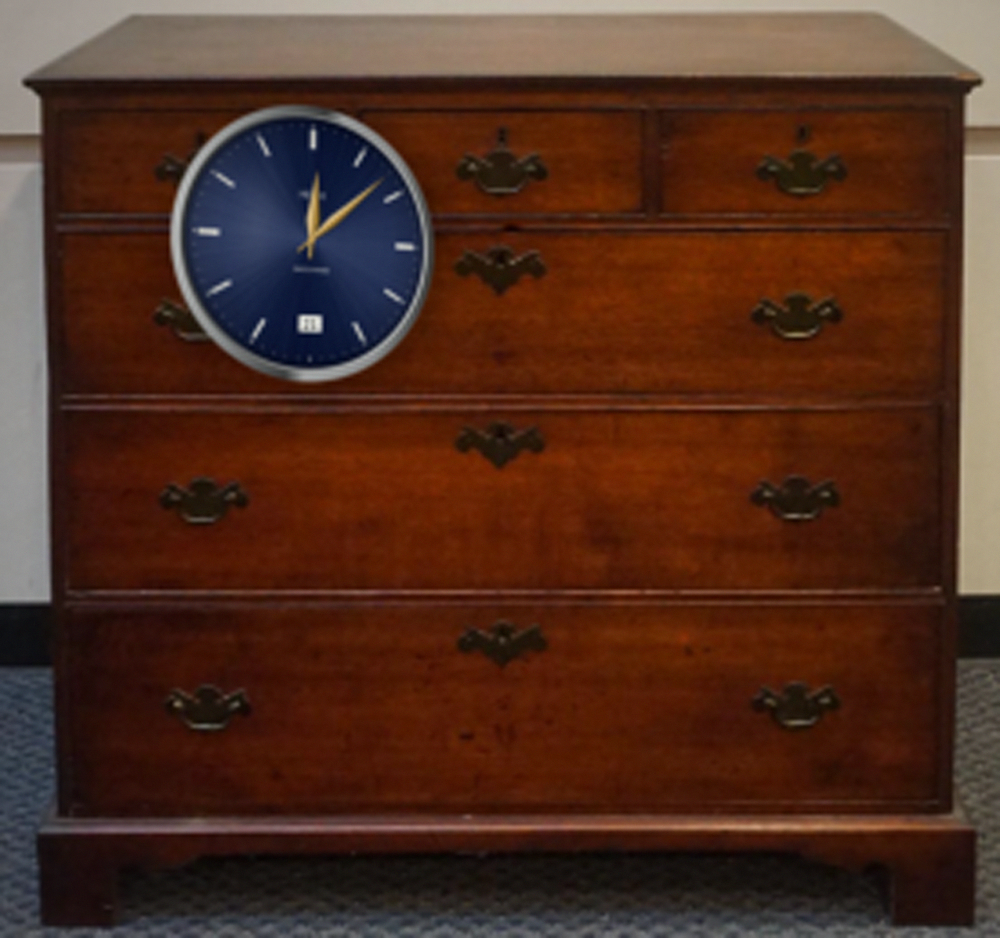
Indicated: 12 h 08 min
